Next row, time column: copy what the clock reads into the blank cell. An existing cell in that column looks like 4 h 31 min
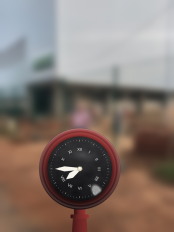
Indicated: 7 h 45 min
